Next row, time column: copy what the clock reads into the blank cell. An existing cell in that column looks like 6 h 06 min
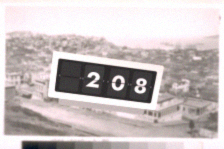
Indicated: 2 h 08 min
